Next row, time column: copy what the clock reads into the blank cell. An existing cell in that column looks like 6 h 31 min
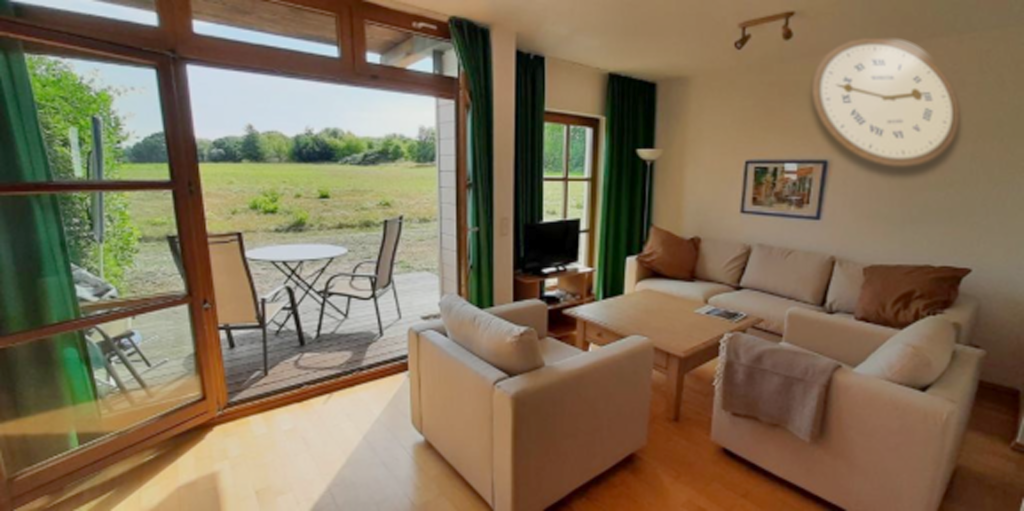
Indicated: 2 h 48 min
